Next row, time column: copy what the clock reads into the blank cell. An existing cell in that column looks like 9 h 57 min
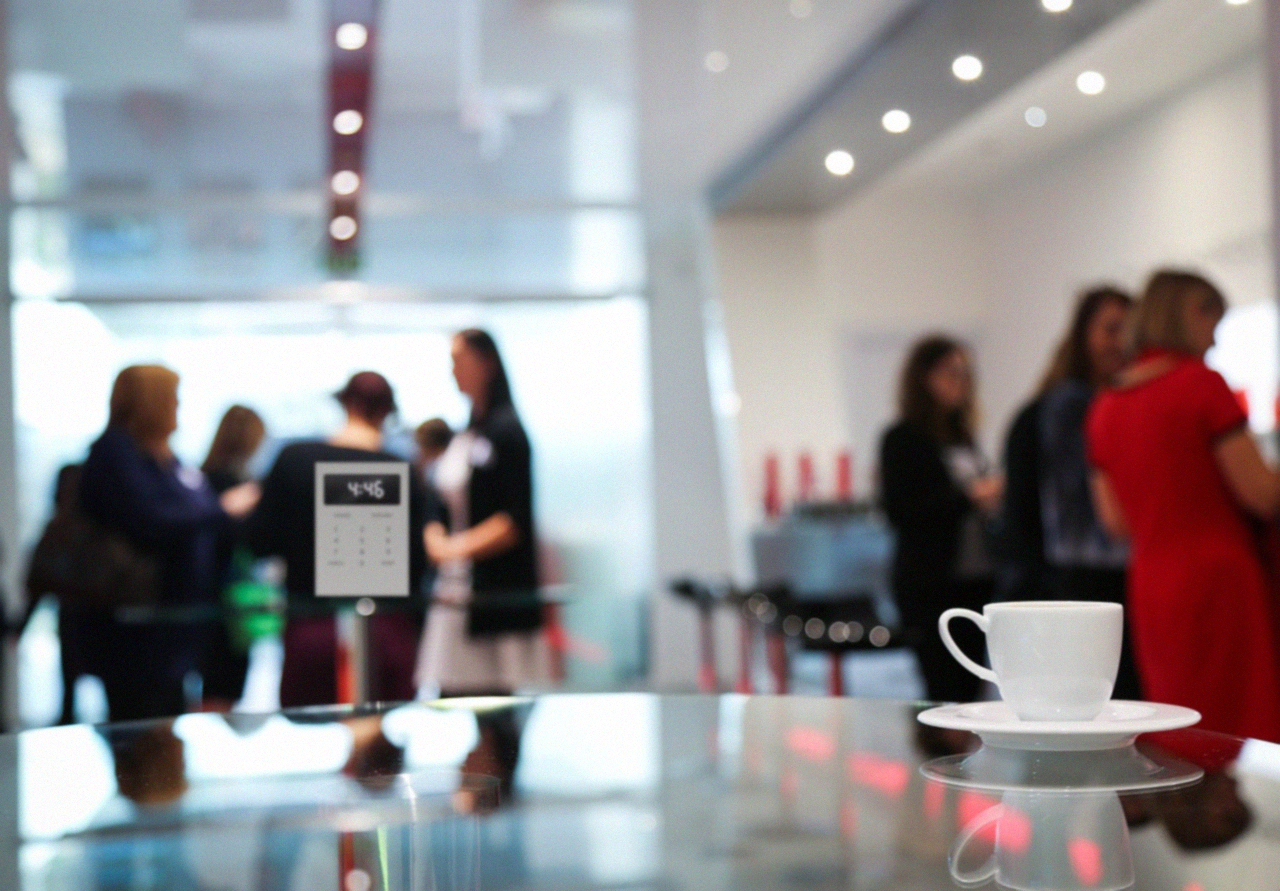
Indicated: 4 h 46 min
